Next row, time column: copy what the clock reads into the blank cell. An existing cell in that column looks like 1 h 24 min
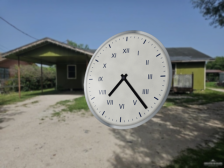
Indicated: 7 h 23 min
